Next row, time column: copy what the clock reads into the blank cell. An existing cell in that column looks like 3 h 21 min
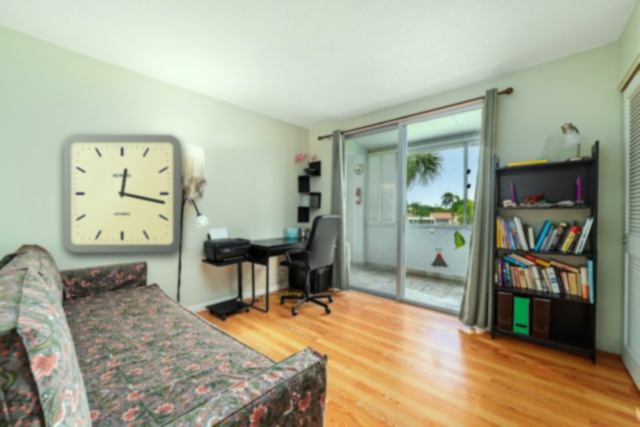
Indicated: 12 h 17 min
